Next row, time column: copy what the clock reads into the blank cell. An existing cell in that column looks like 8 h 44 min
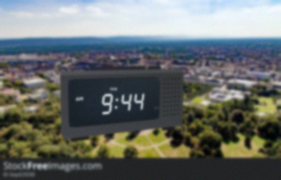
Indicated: 9 h 44 min
